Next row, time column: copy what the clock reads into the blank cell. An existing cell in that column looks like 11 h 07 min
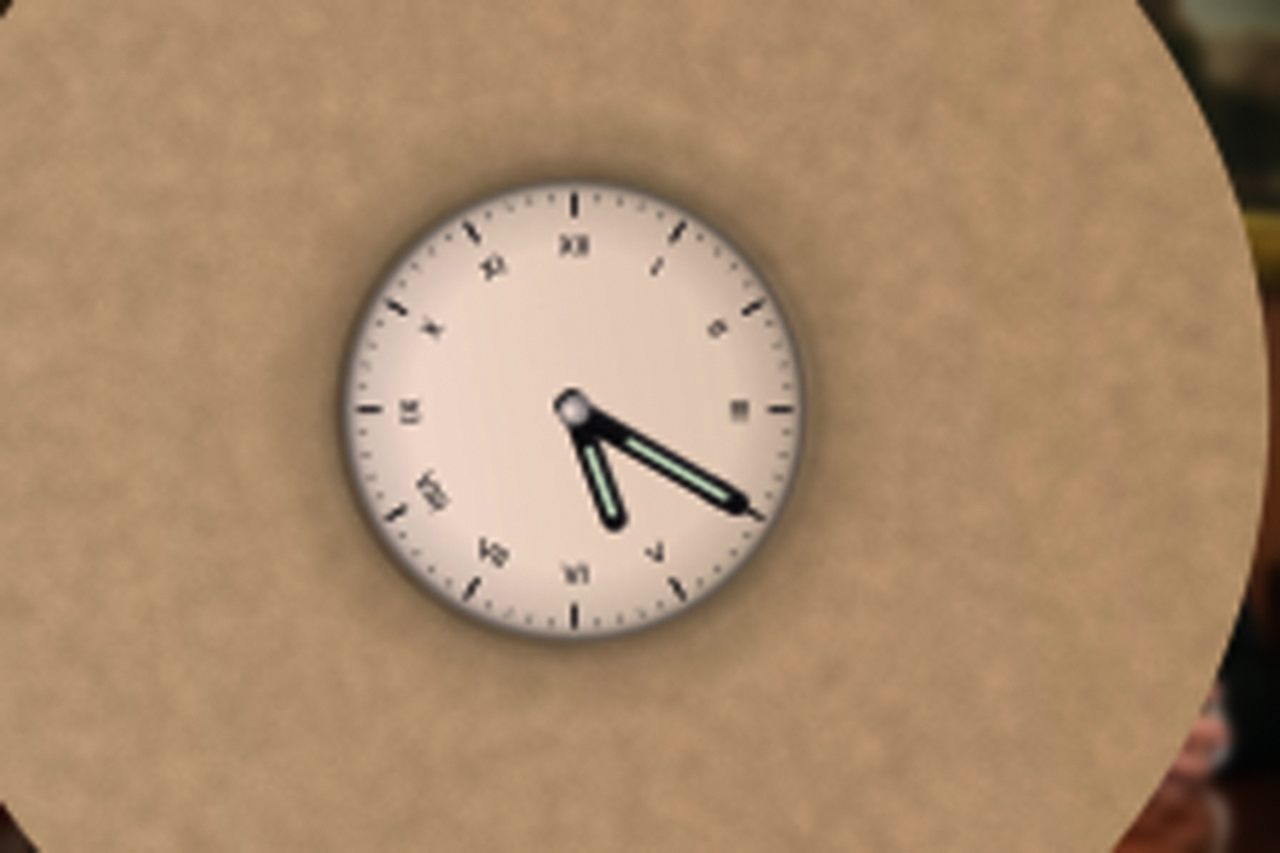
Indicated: 5 h 20 min
